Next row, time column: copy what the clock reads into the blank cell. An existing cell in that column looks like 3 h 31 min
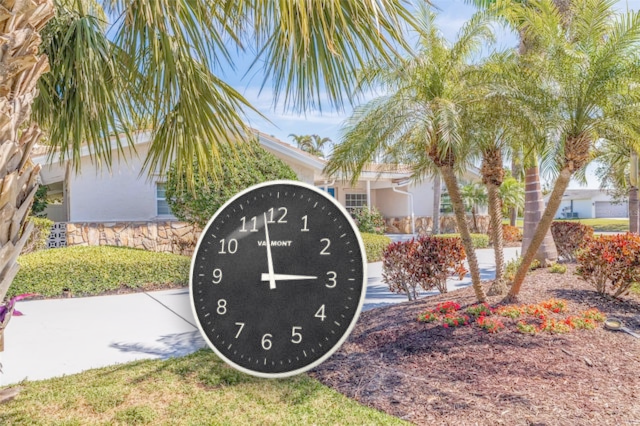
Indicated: 2 h 58 min
